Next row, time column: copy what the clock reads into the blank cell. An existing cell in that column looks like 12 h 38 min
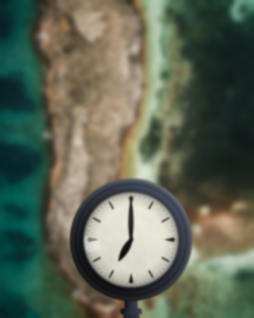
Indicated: 7 h 00 min
